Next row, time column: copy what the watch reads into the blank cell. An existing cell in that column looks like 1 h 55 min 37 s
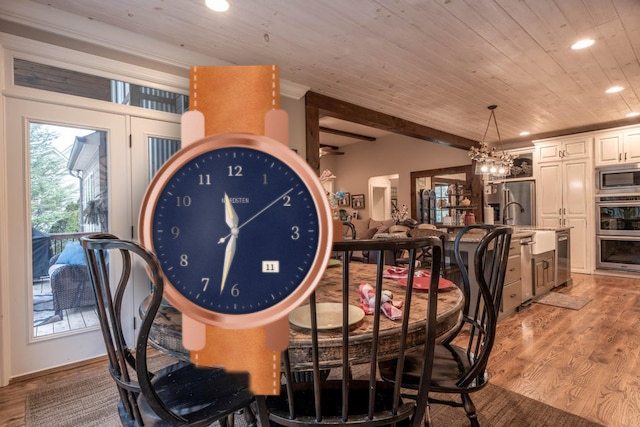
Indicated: 11 h 32 min 09 s
